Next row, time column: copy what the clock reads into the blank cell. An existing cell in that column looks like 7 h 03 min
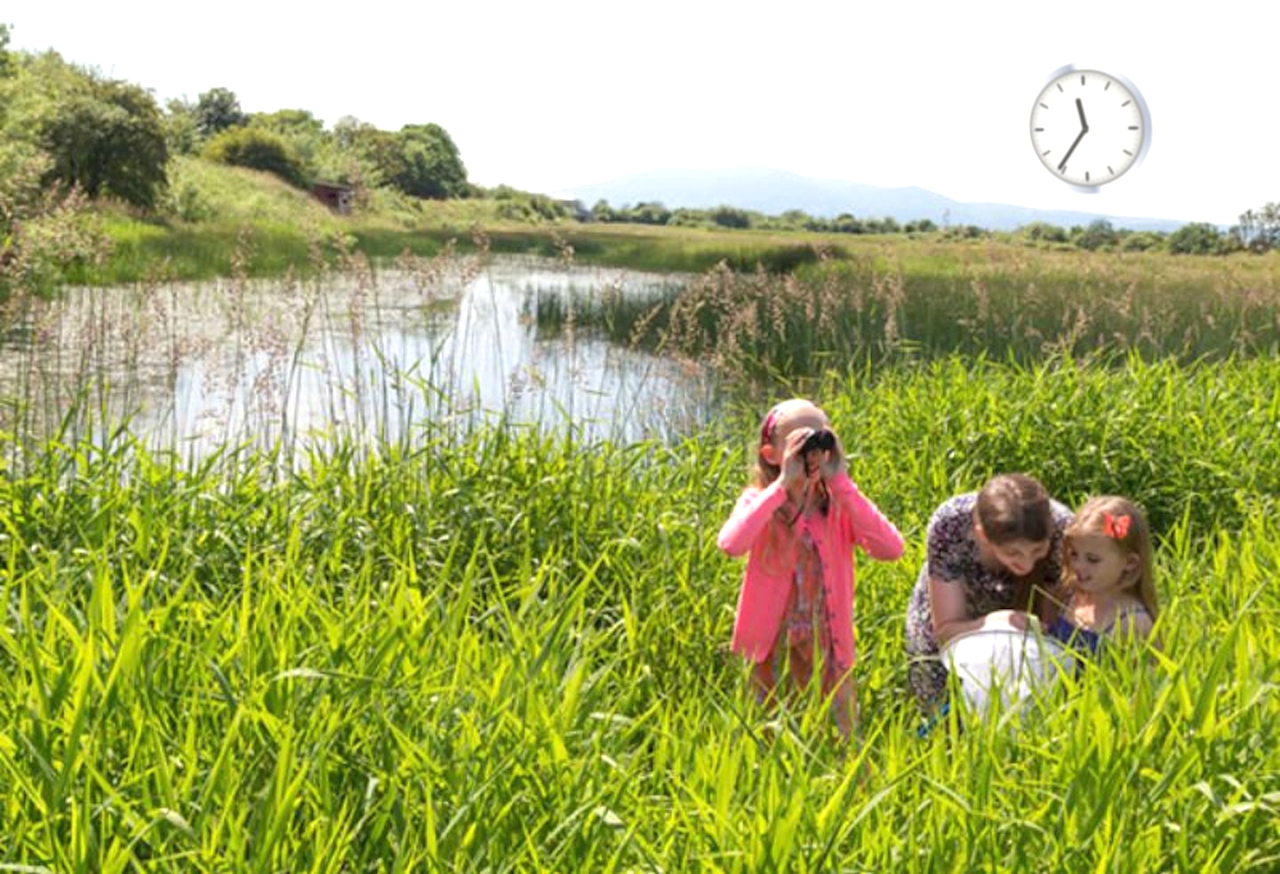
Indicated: 11 h 36 min
